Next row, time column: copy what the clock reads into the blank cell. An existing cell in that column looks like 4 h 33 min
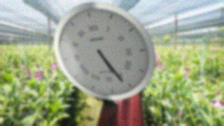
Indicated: 5 h 26 min
